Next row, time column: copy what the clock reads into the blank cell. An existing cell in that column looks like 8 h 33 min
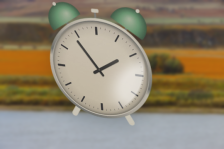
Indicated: 1 h 54 min
